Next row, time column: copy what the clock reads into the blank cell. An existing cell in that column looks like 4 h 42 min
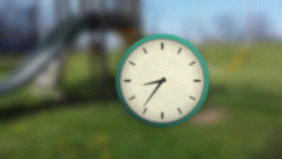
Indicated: 8 h 36 min
